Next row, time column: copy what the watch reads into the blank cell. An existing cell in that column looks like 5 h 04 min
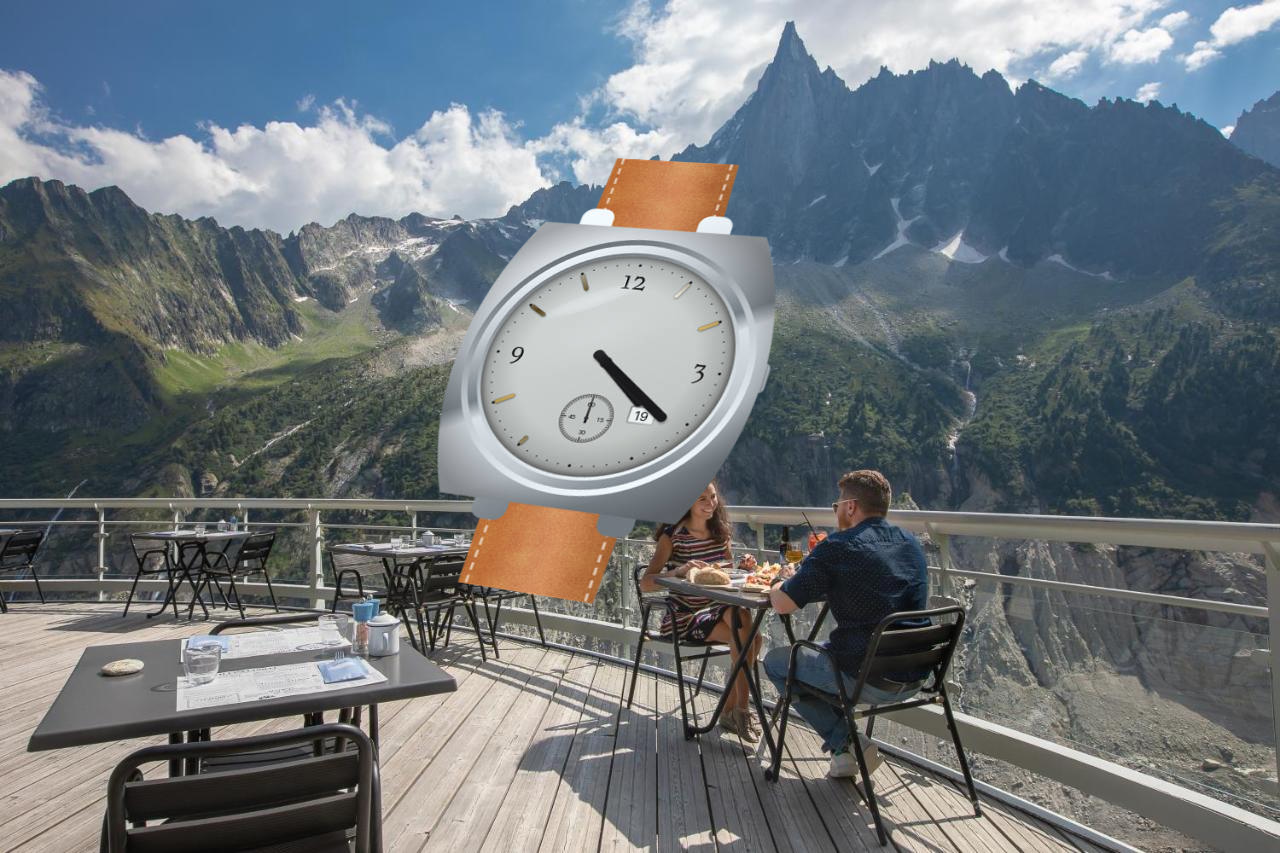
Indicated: 4 h 21 min
